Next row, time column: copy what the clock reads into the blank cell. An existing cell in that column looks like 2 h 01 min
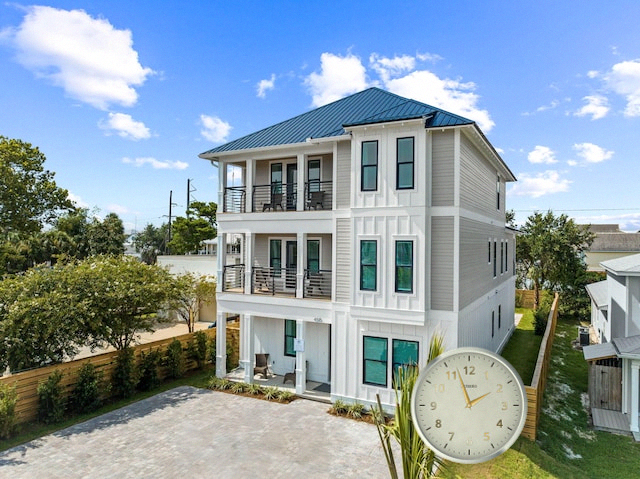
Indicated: 1 h 57 min
